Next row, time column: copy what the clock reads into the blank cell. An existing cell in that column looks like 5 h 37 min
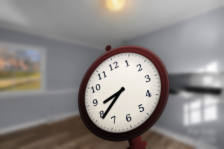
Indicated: 8 h 39 min
